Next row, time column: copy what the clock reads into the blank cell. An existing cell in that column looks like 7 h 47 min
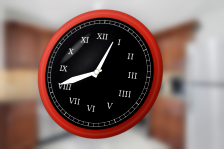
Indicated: 12 h 41 min
